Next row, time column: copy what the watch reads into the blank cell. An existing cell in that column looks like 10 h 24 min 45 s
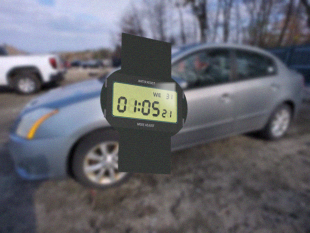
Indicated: 1 h 05 min 21 s
